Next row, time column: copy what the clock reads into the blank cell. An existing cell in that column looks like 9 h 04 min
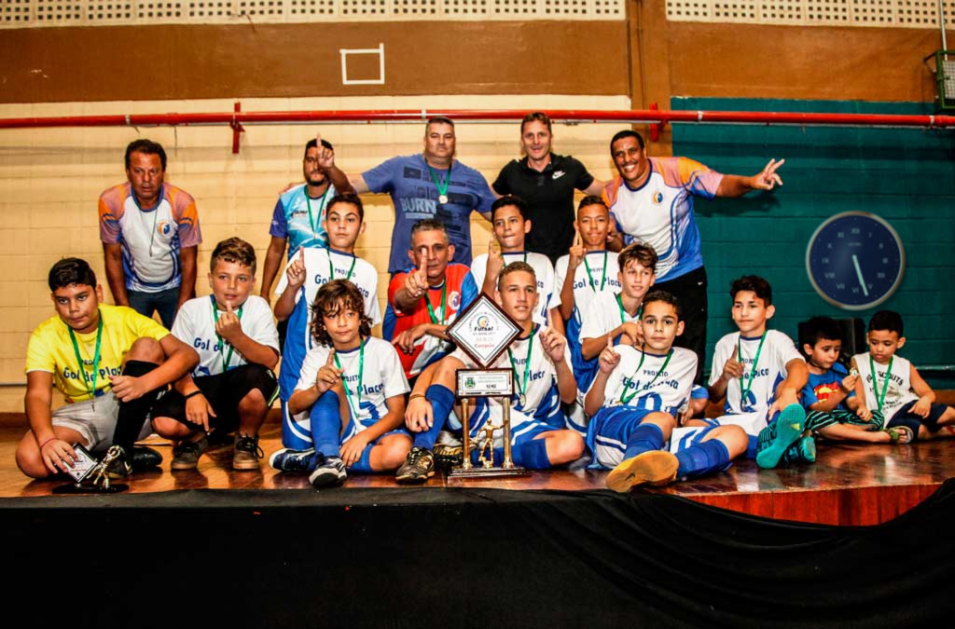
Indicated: 5 h 27 min
